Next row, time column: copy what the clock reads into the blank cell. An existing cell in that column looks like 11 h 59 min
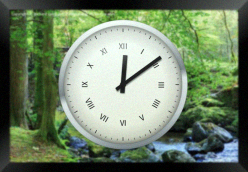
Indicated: 12 h 09 min
